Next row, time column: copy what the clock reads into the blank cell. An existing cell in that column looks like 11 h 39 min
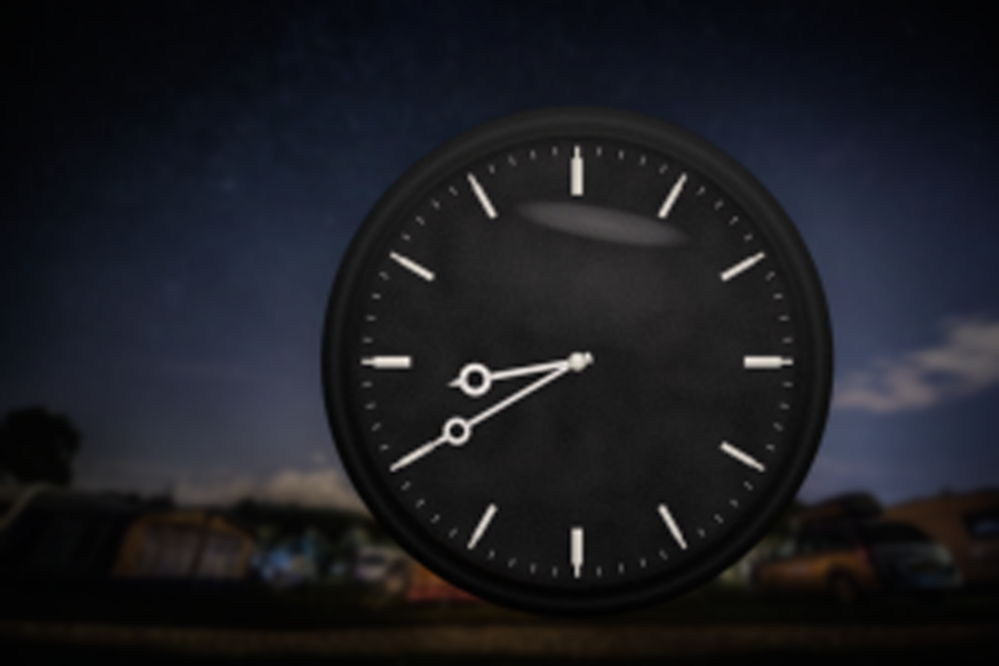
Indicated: 8 h 40 min
